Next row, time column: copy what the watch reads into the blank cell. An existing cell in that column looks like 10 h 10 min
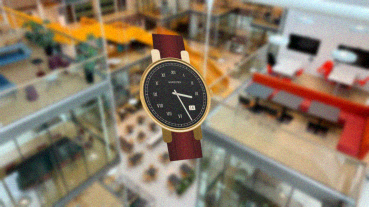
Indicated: 3 h 26 min
